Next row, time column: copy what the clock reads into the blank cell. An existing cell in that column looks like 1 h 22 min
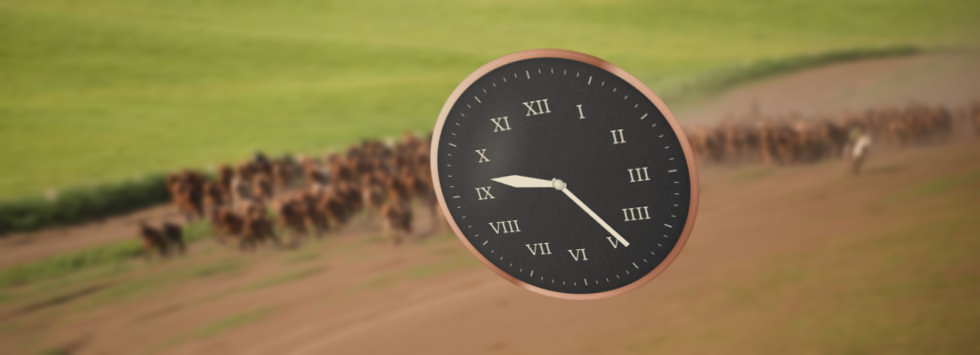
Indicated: 9 h 24 min
